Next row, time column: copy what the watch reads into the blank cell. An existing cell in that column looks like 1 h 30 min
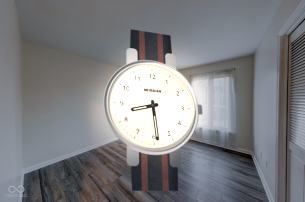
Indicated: 8 h 29 min
